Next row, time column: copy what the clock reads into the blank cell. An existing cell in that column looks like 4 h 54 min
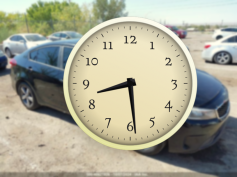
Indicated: 8 h 29 min
